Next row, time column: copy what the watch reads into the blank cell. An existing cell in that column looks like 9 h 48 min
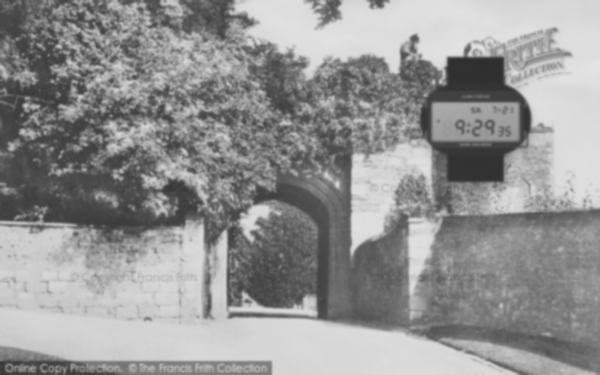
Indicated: 9 h 29 min
